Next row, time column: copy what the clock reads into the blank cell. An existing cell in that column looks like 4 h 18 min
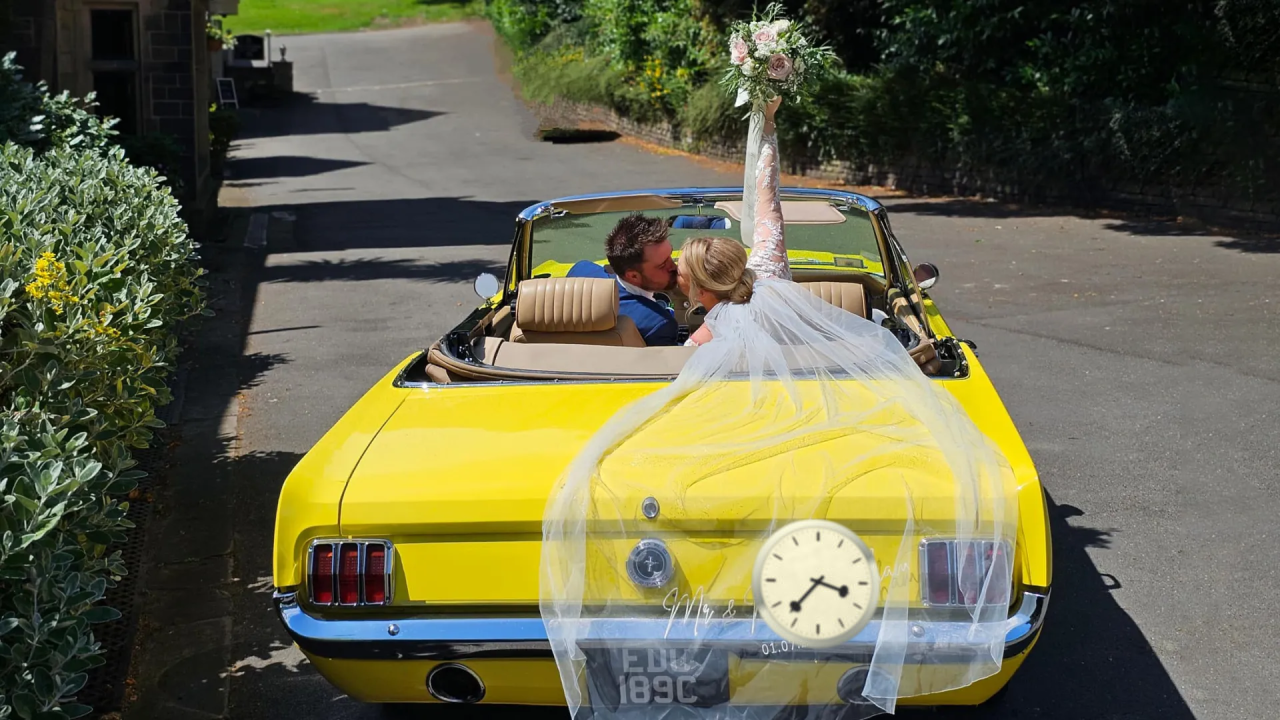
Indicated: 3 h 37 min
